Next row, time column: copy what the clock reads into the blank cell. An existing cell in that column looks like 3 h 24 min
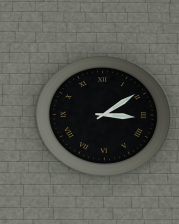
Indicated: 3 h 09 min
